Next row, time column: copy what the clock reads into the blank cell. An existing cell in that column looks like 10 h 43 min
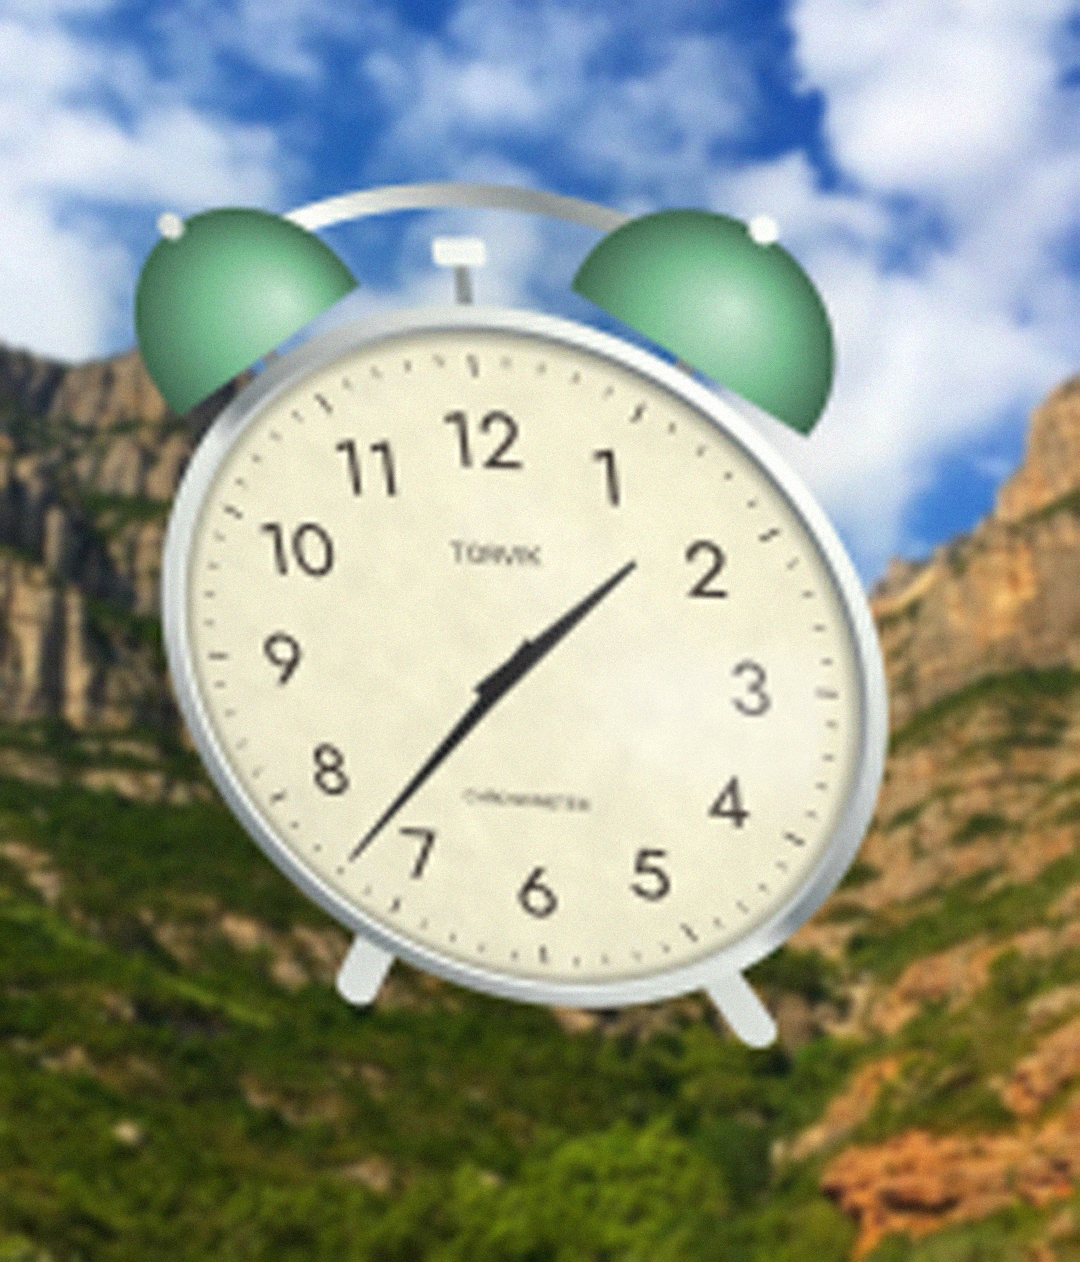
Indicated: 1 h 37 min
